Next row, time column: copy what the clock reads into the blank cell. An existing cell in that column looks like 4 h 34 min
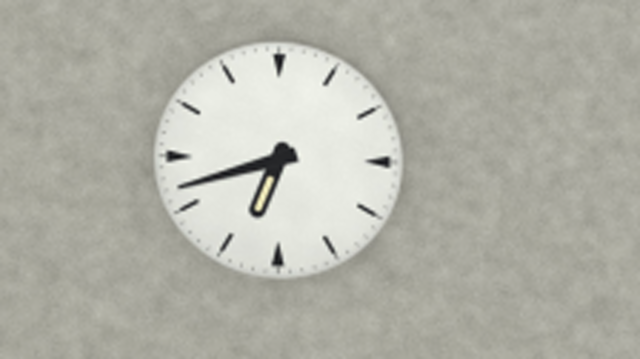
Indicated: 6 h 42 min
